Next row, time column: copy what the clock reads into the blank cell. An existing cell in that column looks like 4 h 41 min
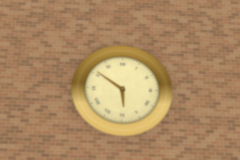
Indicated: 5 h 51 min
